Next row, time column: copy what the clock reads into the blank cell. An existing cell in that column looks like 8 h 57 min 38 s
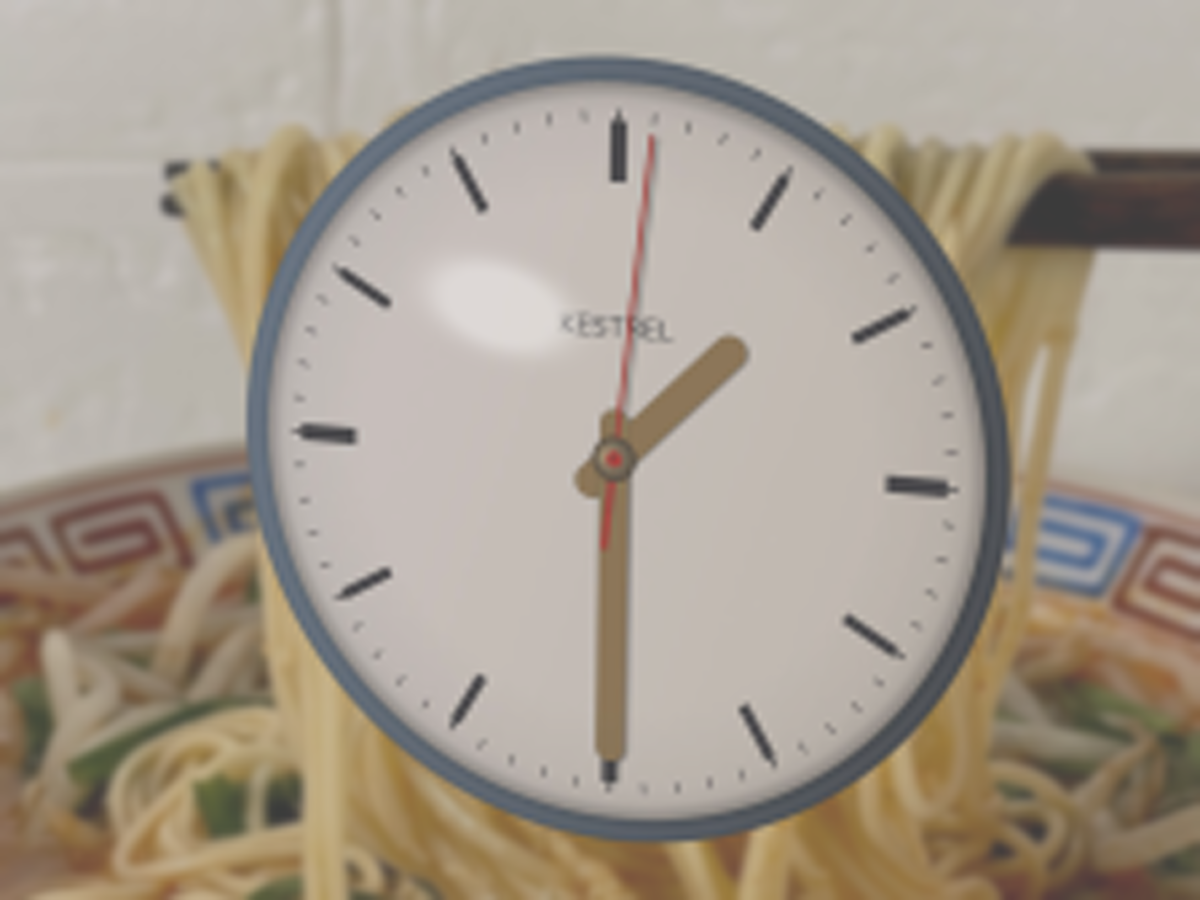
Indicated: 1 h 30 min 01 s
